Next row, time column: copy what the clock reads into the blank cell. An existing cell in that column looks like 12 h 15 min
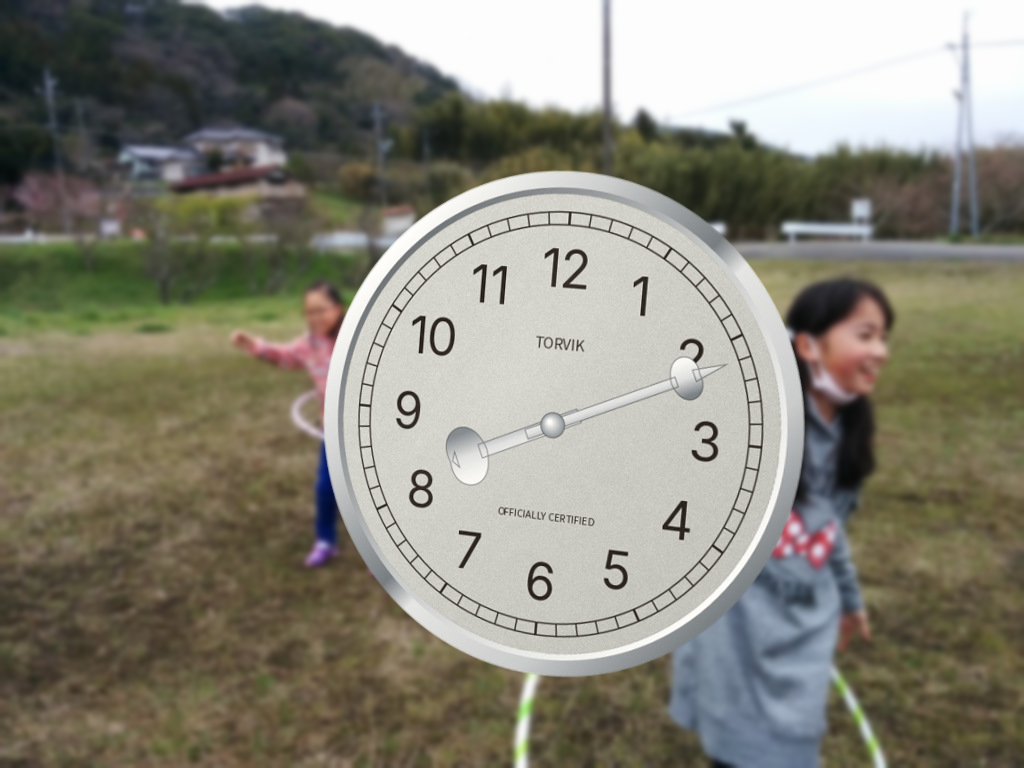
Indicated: 8 h 11 min
